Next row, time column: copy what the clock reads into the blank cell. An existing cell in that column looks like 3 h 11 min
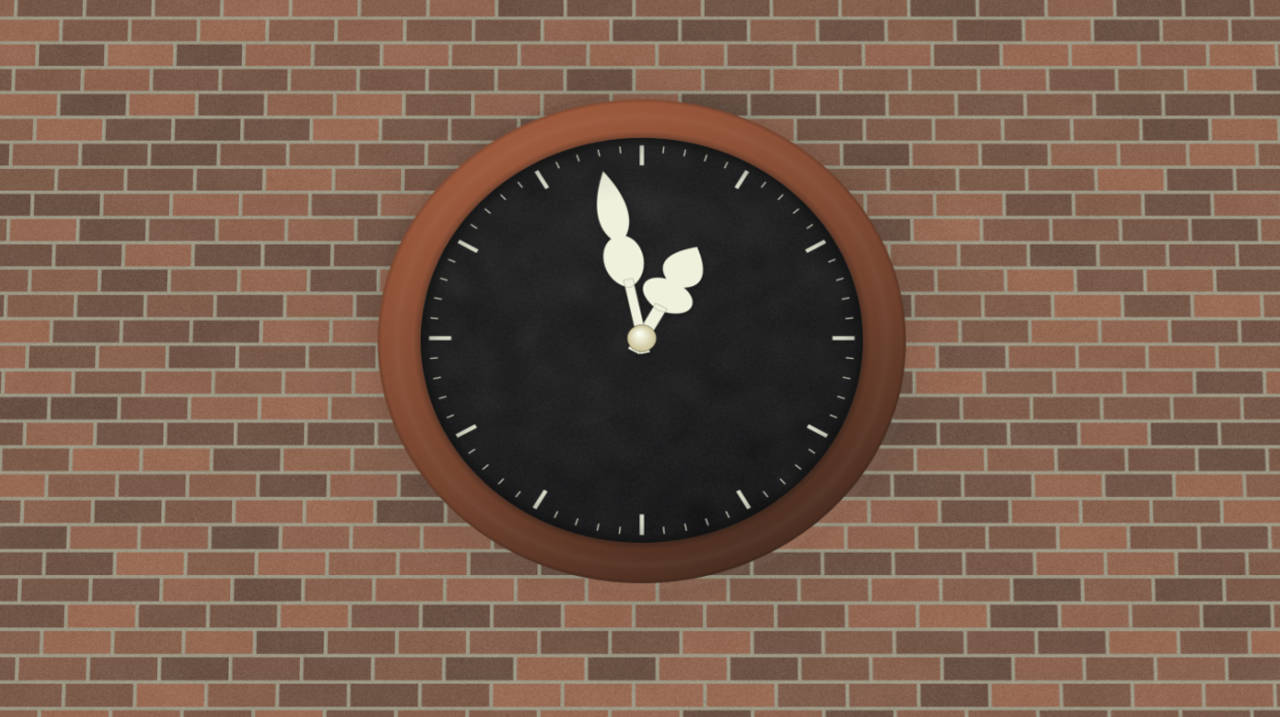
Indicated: 12 h 58 min
